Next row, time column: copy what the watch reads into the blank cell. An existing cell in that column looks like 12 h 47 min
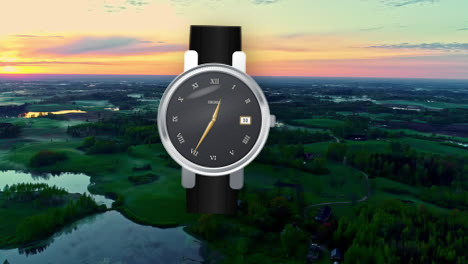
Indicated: 12 h 35 min
